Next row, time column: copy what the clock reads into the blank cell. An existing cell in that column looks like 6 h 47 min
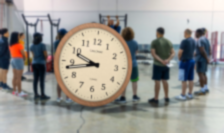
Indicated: 9 h 43 min
